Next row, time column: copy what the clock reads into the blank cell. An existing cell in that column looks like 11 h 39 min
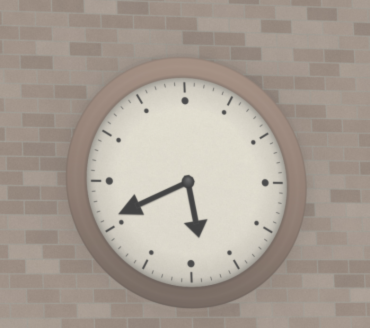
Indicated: 5 h 41 min
